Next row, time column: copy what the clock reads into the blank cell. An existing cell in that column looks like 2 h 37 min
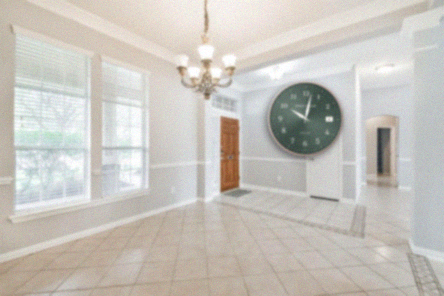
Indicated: 10 h 02 min
